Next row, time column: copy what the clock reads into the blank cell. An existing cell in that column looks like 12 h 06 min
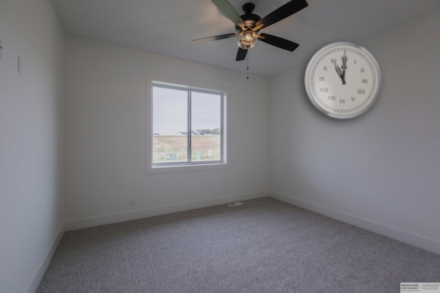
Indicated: 11 h 00 min
